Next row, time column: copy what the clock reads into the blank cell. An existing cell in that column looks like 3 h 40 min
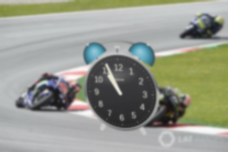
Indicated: 10 h 56 min
